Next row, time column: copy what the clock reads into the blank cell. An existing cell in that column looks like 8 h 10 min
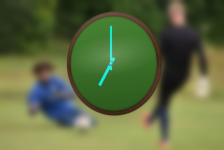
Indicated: 7 h 00 min
